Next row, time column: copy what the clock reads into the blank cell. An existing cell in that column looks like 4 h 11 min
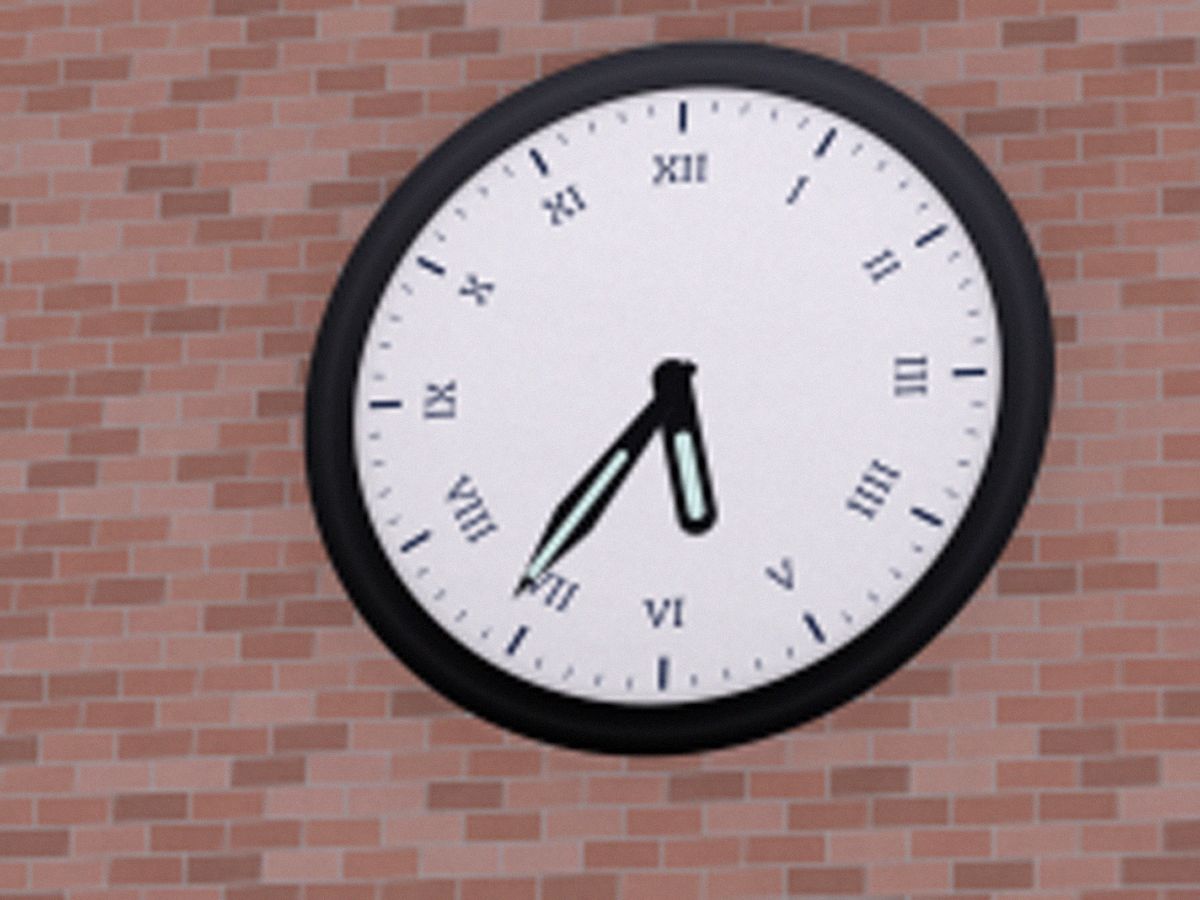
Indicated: 5 h 36 min
